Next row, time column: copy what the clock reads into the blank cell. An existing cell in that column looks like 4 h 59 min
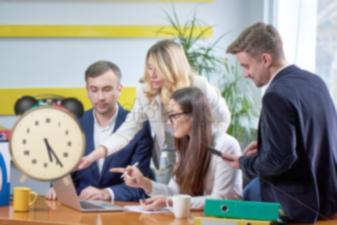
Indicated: 5 h 24 min
